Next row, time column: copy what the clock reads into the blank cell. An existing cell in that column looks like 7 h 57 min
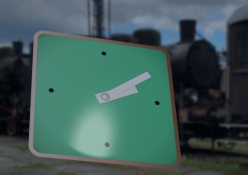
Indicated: 2 h 09 min
